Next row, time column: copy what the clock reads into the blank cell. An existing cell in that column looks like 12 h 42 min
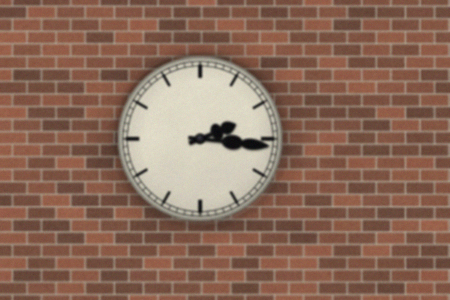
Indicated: 2 h 16 min
